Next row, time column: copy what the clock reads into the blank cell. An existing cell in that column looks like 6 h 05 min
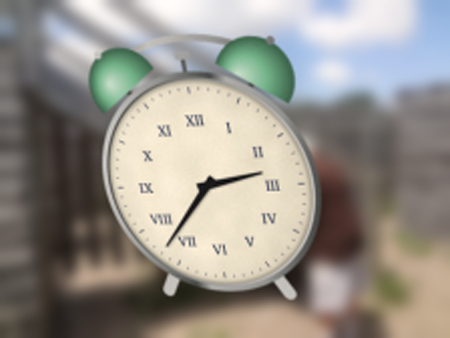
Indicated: 2 h 37 min
